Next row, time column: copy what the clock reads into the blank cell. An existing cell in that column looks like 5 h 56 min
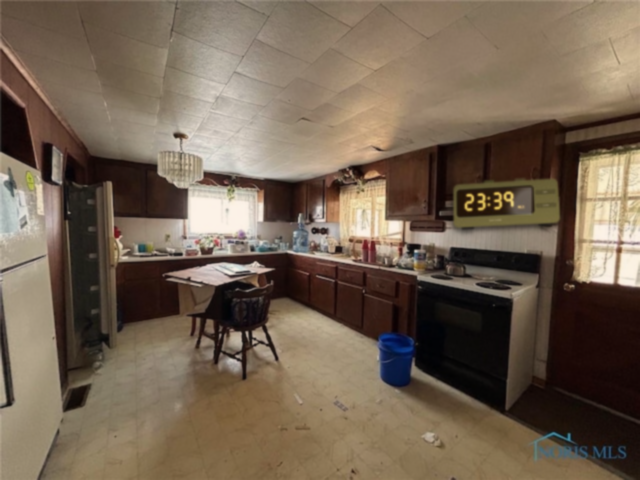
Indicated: 23 h 39 min
